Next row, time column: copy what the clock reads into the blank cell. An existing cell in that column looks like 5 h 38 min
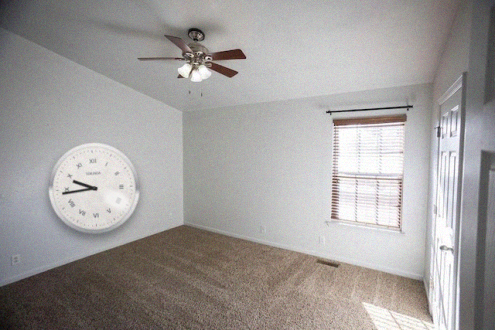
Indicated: 9 h 44 min
